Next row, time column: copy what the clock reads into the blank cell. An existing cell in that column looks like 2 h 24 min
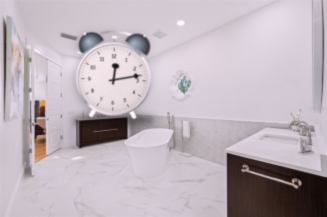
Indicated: 12 h 13 min
